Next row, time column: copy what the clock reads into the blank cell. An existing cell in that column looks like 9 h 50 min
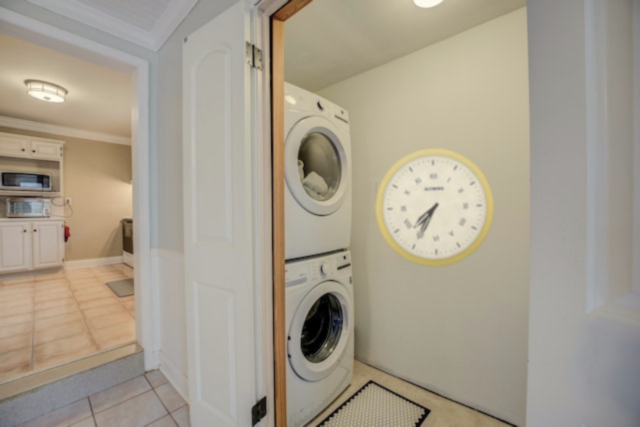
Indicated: 7 h 35 min
